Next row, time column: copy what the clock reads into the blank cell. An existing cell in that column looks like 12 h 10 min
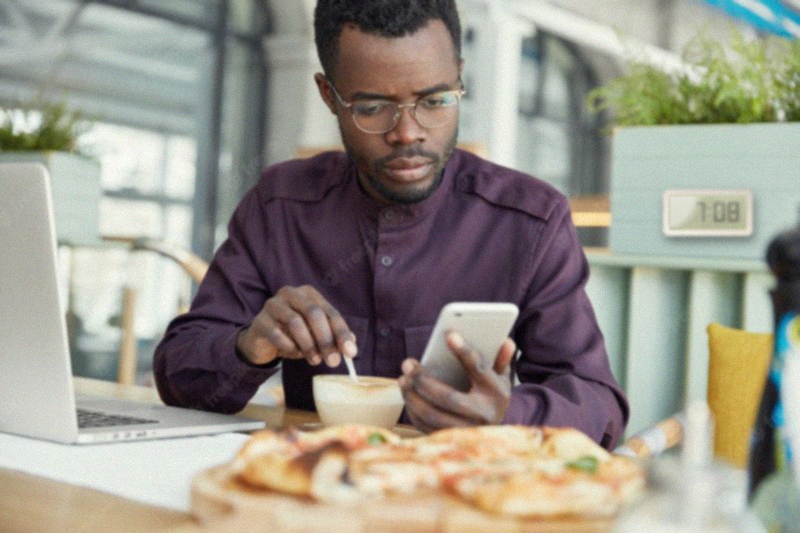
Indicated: 7 h 08 min
